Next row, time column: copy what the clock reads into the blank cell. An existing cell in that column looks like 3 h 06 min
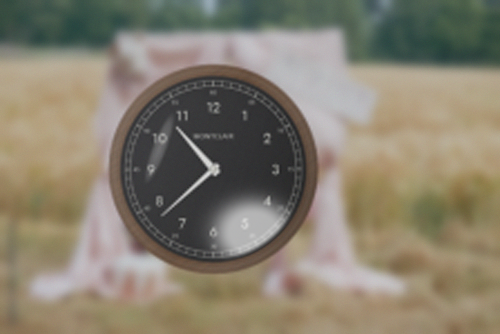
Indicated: 10 h 38 min
